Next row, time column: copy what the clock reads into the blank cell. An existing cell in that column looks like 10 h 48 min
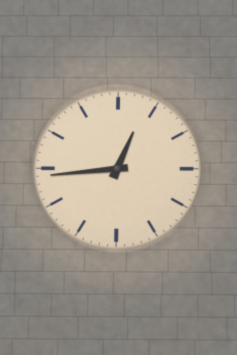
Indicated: 12 h 44 min
